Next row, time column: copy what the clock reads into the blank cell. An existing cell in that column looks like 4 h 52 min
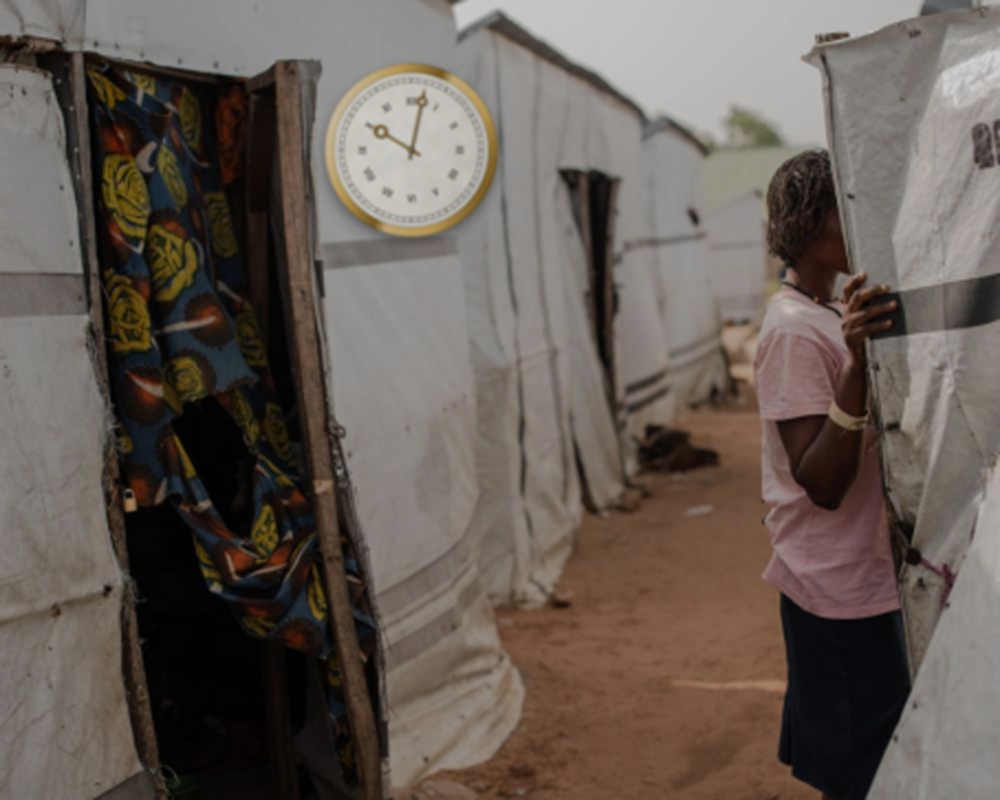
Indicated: 10 h 02 min
